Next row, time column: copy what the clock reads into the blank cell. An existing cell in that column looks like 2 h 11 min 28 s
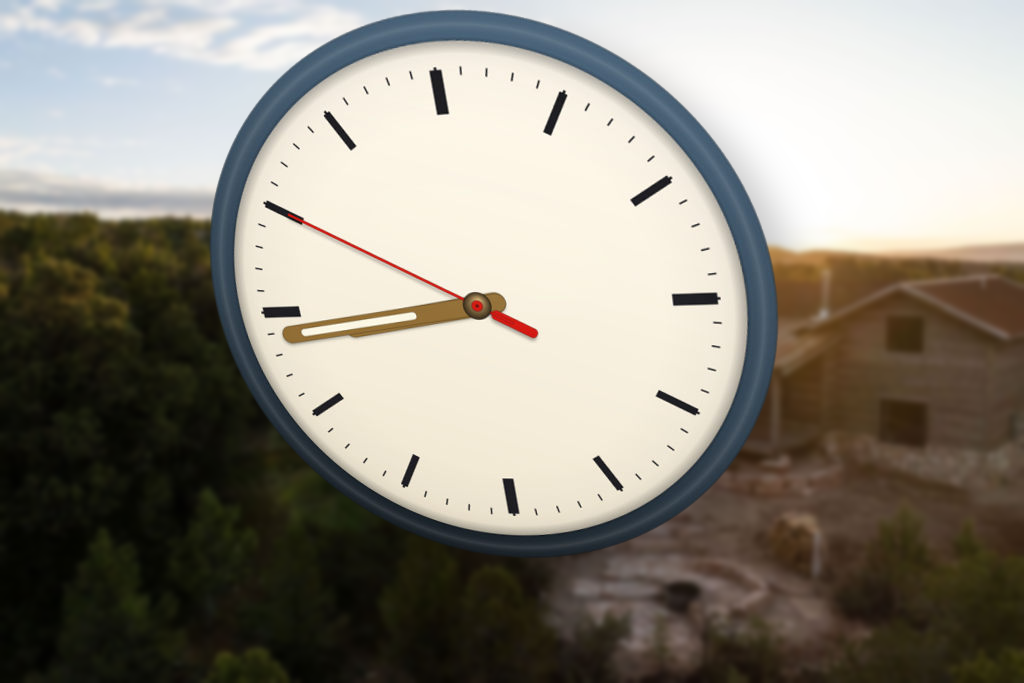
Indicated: 8 h 43 min 50 s
